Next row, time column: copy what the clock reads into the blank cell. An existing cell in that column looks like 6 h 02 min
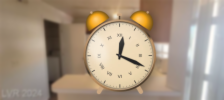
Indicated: 12 h 19 min
